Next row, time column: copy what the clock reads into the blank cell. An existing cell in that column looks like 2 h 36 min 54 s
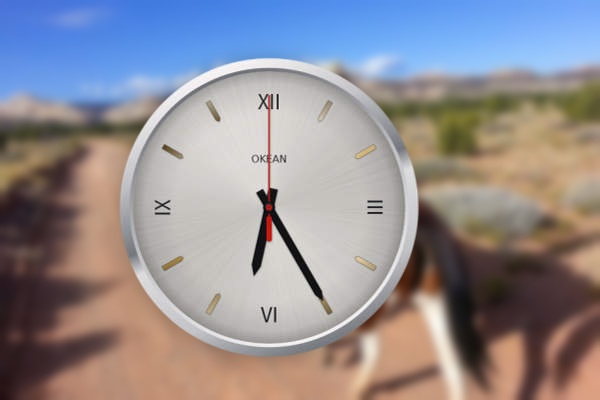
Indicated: 6 h 25 min 00 s
